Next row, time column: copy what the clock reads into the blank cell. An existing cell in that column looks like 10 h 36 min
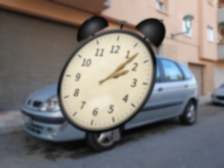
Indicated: 2 h 07 min
